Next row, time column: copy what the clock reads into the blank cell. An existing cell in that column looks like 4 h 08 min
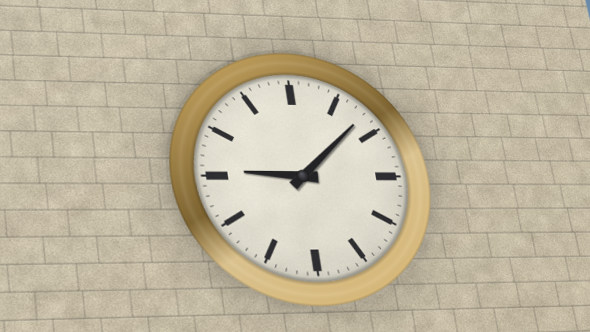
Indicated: 9 h 08 min
